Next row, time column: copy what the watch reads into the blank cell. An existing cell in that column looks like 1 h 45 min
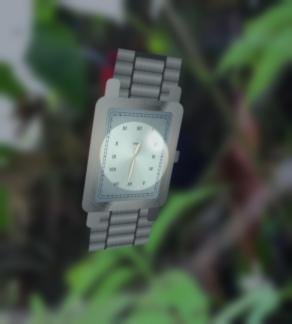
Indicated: 12 h 31 min
